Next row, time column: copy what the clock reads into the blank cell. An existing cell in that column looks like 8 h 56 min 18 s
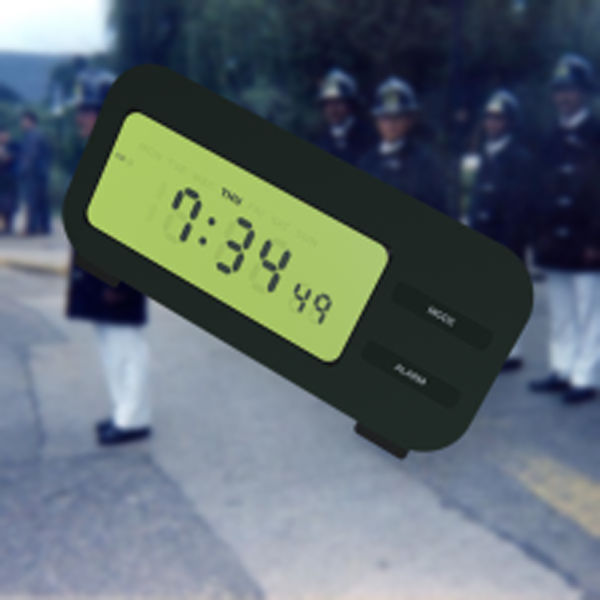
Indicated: 7 h 34 min 49 s
